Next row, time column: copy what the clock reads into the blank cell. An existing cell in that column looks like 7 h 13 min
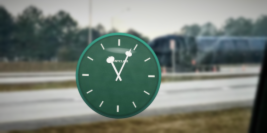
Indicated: 11 h 04 min
